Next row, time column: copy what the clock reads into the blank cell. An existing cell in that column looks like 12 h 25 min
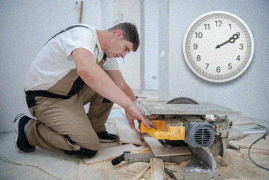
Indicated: 2 h 10 min
